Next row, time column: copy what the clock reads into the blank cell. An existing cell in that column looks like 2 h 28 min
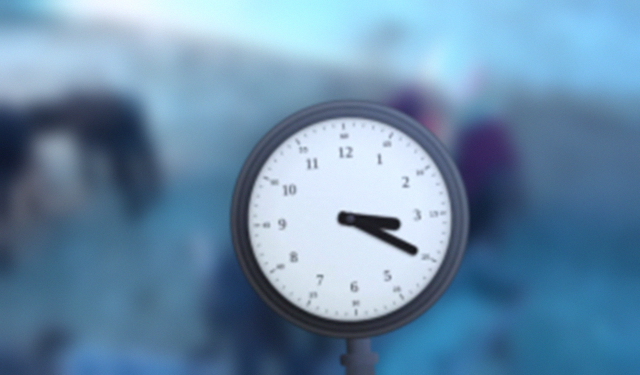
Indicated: 3 h 20 min
